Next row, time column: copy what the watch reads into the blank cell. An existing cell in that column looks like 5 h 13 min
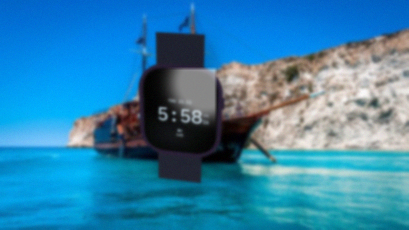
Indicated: 5 h 58 min
